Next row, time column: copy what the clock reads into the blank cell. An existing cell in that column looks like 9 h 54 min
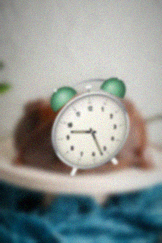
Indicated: 9 h 27 min
